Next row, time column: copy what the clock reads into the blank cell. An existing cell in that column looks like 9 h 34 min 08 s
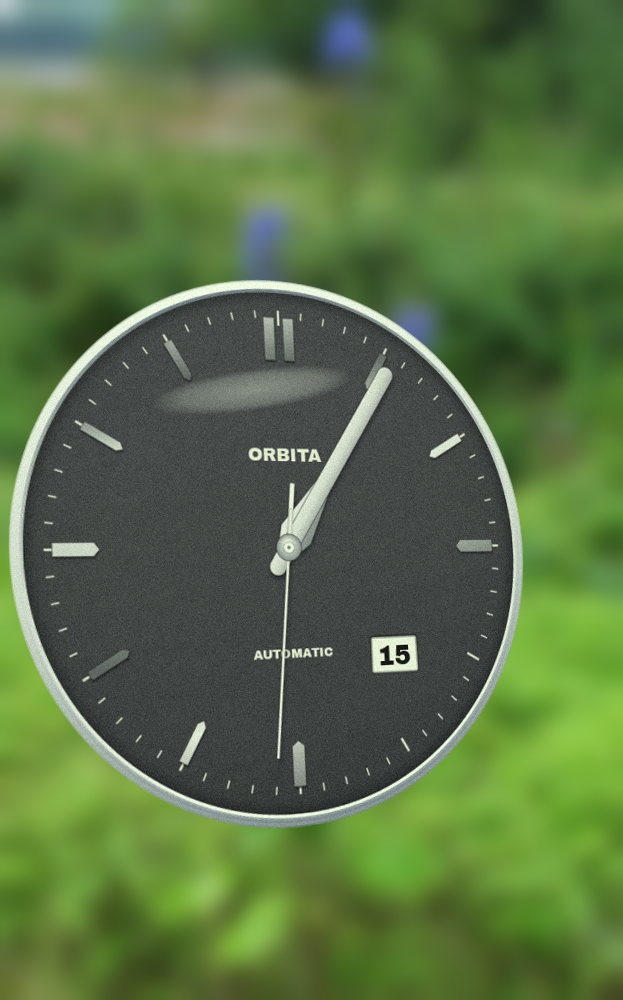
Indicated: 1 h 05 min 31 s
